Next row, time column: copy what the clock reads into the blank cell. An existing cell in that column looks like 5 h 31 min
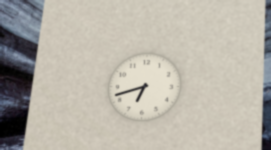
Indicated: 6 h 42 min
